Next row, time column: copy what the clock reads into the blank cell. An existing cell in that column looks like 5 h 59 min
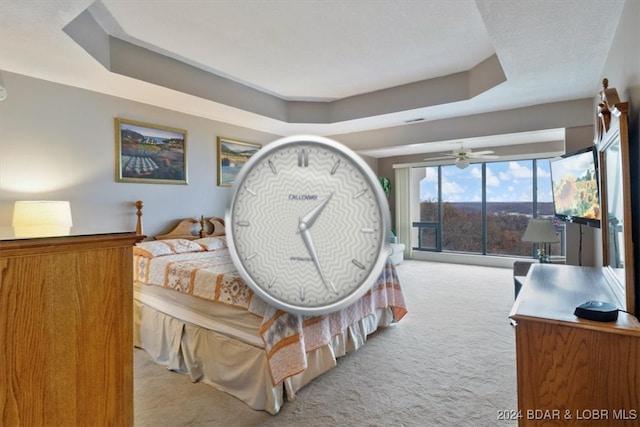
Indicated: 1 h 26 min
